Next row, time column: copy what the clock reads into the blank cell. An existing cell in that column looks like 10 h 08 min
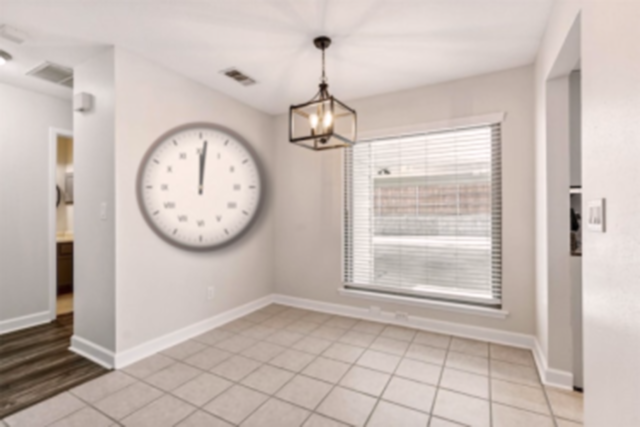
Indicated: 12 h 01 min
